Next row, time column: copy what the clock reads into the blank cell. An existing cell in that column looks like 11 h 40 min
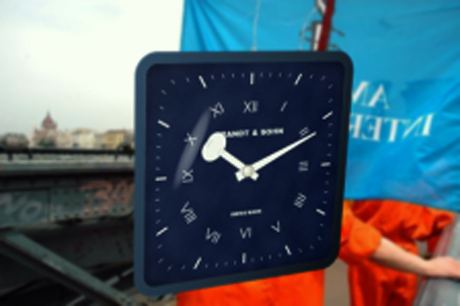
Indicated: 10 h 11 min
